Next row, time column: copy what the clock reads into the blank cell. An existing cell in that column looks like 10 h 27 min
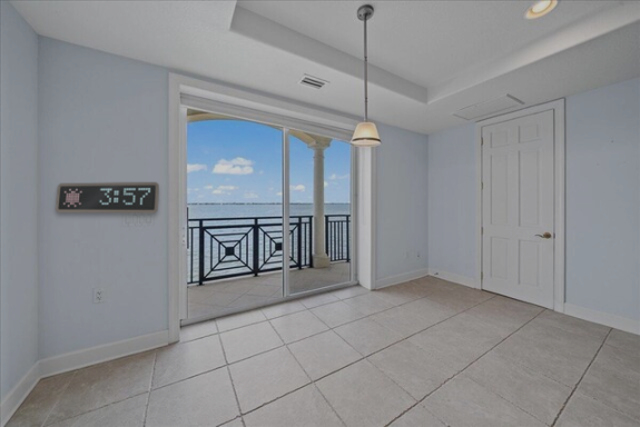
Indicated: 3 h 57 min
